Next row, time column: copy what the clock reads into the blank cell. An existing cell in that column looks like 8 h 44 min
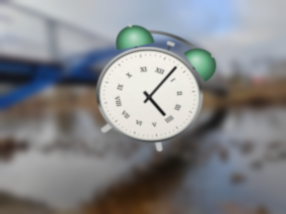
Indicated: 4 h 03 min
